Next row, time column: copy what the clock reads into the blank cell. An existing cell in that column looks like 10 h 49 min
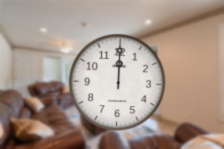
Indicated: 12 h 00 min
